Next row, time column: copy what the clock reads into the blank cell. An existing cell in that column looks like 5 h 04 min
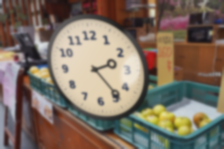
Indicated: 2 h 24 min
